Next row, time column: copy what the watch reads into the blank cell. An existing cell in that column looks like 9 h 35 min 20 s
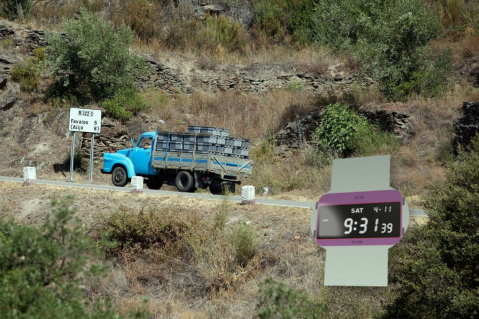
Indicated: 9 h 31 min 39 s
